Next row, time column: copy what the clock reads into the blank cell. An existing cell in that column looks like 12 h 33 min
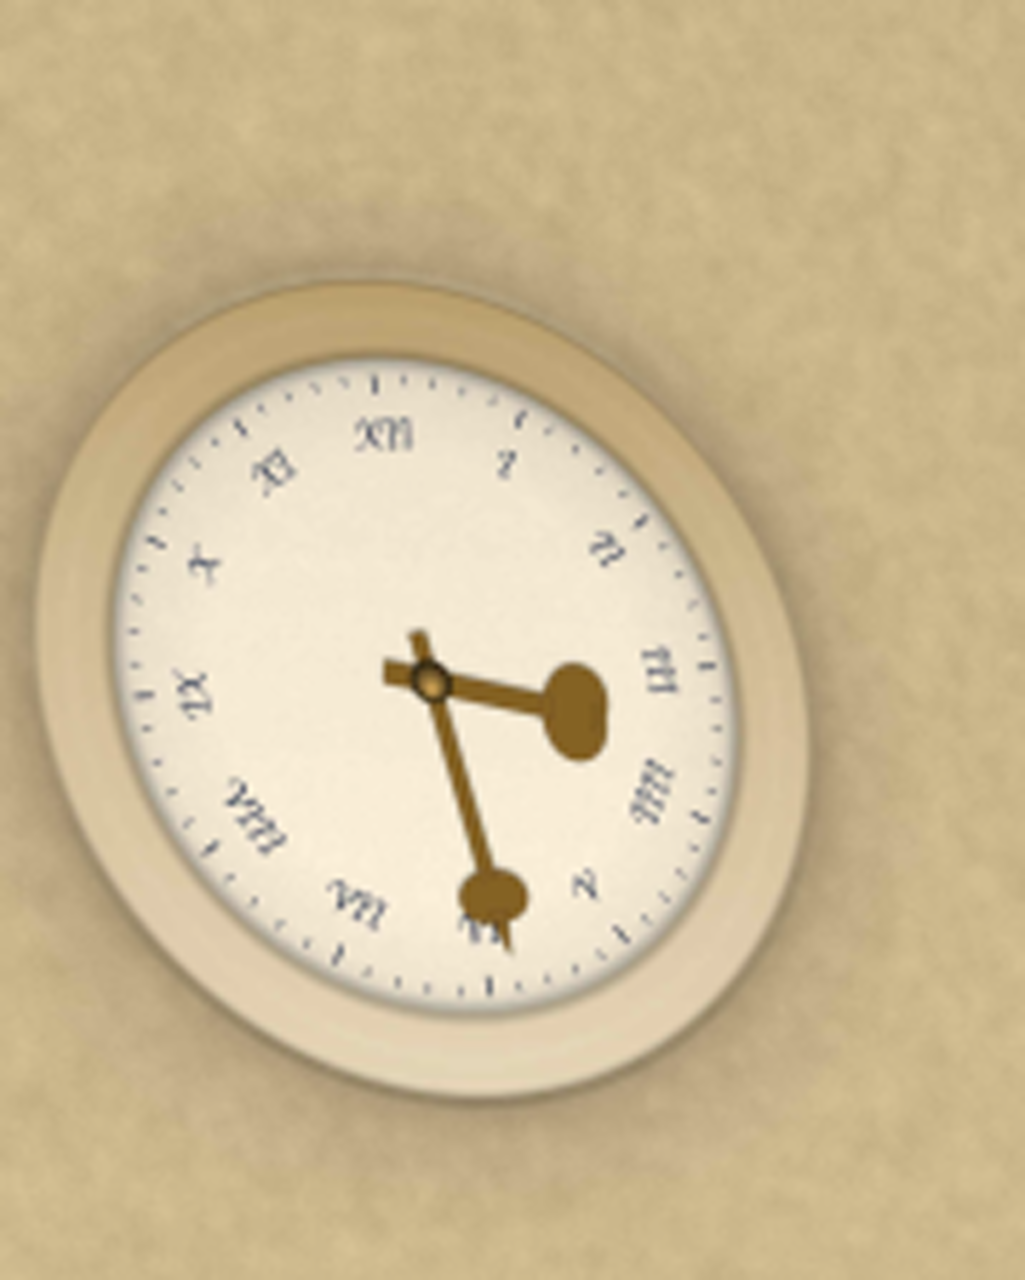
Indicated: 3 h 29 min
